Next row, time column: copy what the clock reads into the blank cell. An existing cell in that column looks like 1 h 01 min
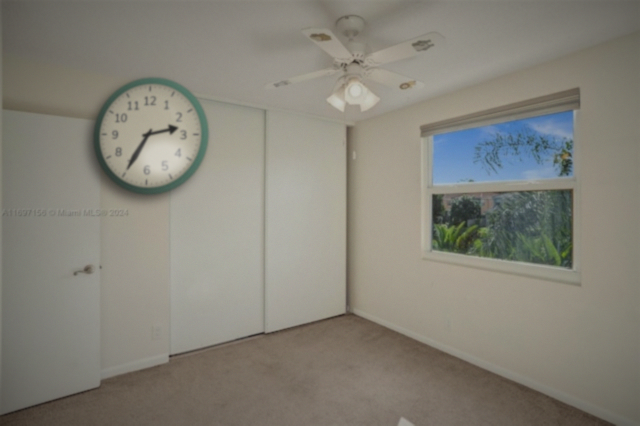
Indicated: 2 h 35 min
